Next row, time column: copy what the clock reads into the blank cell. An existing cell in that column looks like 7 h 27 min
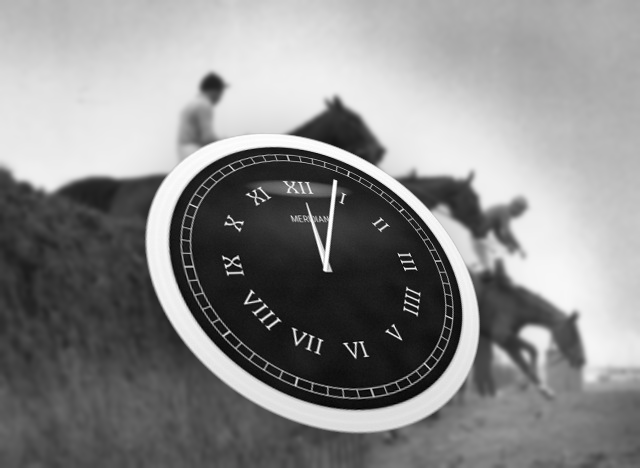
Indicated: 12 h 04 min
